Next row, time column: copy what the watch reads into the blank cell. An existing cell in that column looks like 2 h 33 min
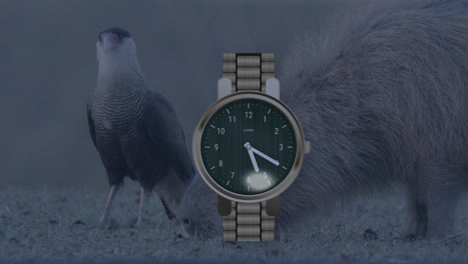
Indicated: 5 h 20 min
